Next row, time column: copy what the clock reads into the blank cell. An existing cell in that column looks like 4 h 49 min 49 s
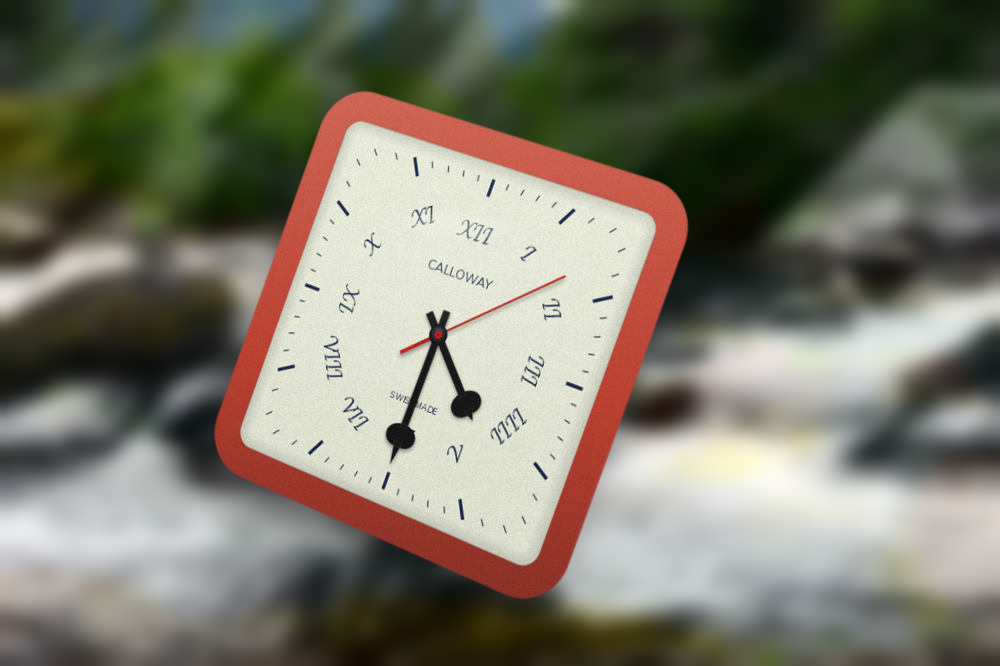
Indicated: 4 h 30 min 08 s
